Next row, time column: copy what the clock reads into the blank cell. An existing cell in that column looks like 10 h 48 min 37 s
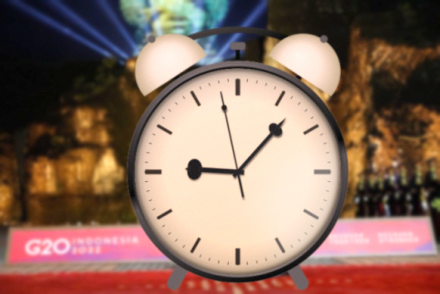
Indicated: 9 h 06 min 58 s
